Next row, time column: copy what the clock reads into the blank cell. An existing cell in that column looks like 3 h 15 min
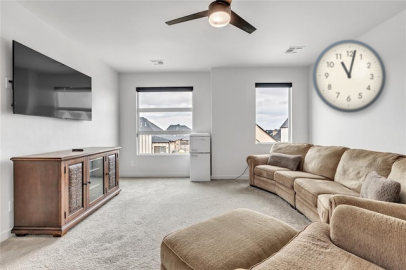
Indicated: 11 h 02 min
